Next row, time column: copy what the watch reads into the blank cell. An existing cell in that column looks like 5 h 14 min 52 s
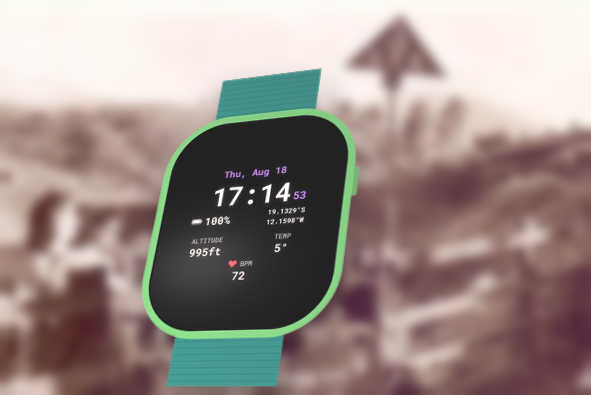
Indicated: 17 h 14 min 53 s
